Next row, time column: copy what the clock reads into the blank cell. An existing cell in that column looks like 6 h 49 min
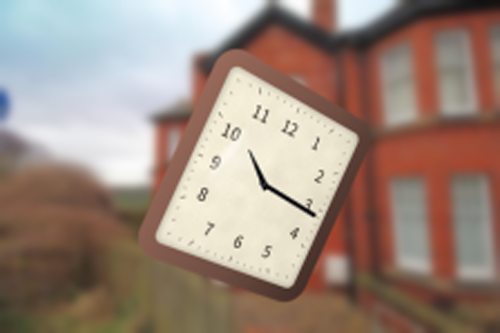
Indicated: 10 h 16 min
